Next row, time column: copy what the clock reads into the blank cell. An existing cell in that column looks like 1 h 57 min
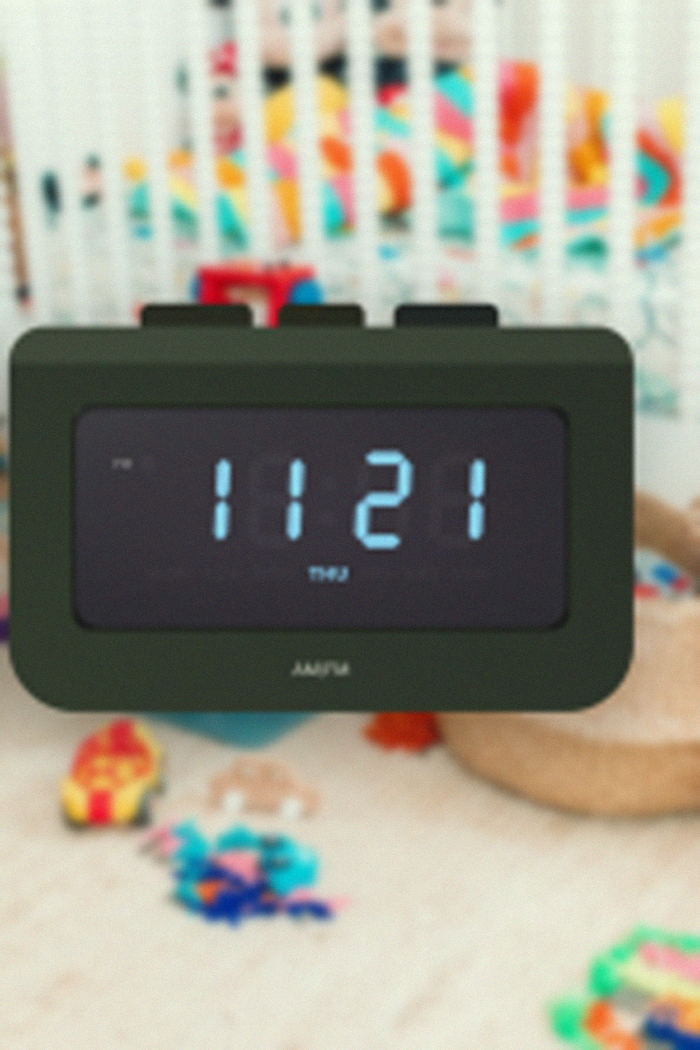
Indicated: 11 h 21 min
